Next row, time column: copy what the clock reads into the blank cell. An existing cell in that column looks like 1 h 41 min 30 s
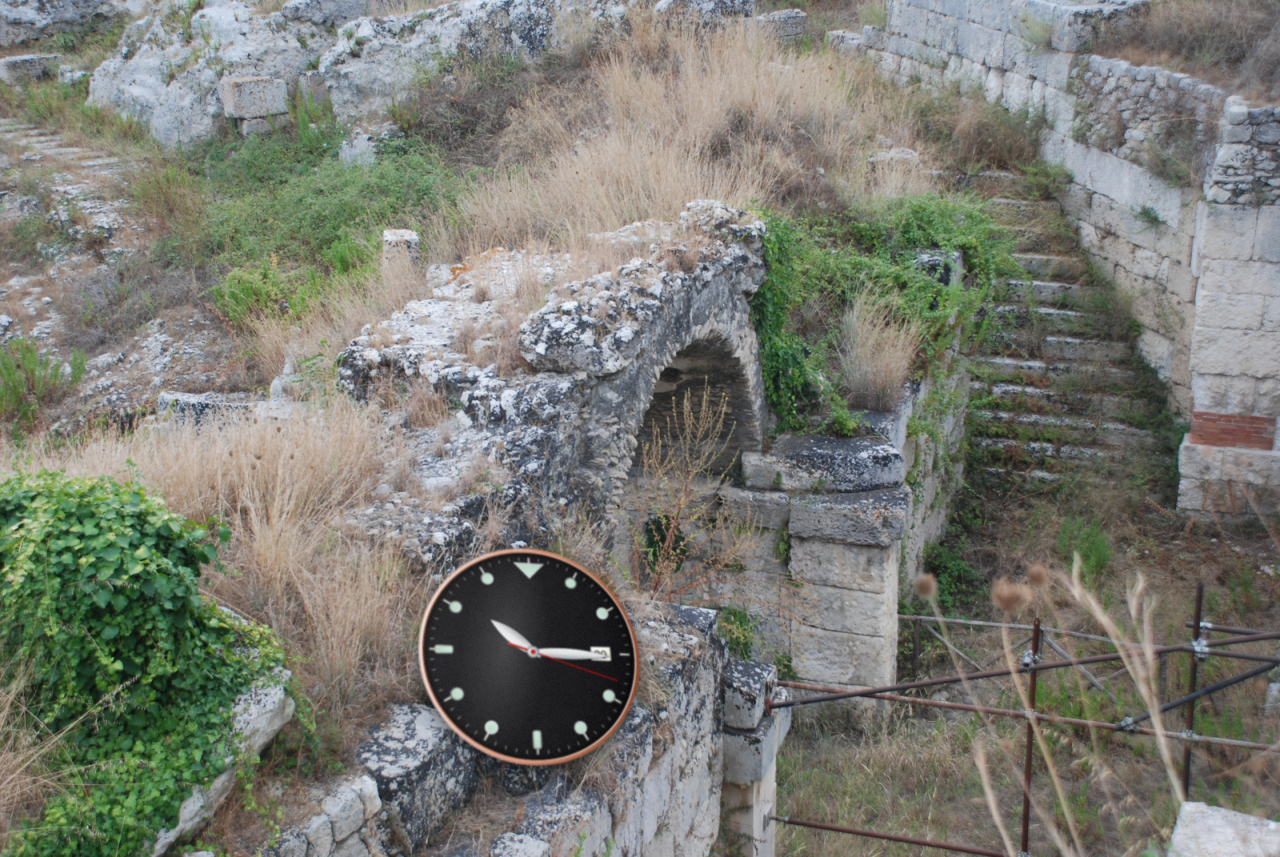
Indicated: 10 h 15 min 18 s
